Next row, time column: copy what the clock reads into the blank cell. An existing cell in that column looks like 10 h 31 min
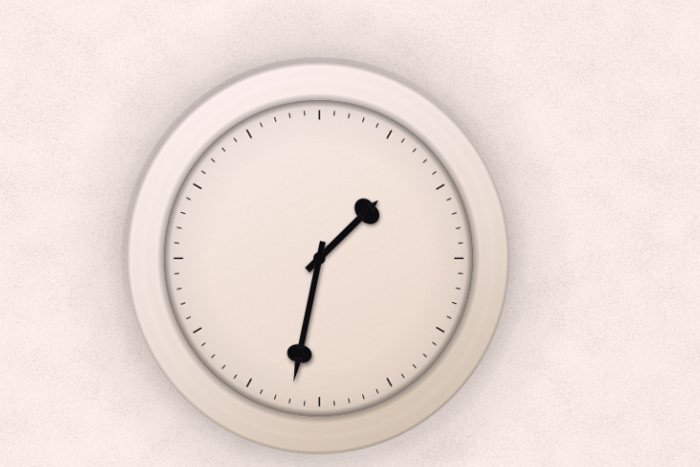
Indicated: 1 h 32 min
